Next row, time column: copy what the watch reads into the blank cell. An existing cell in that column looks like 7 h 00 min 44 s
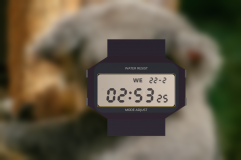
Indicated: 2 h 53 min 25 s
